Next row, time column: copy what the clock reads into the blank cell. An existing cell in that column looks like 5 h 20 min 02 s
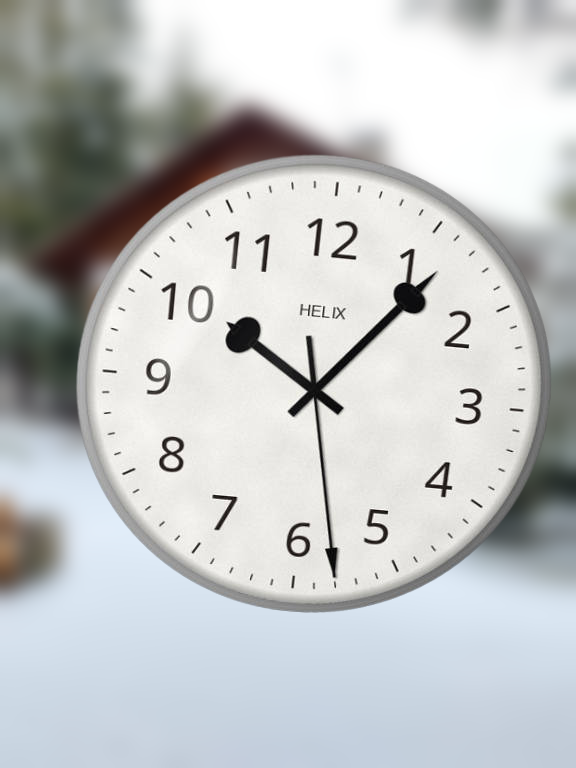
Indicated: 10 h 06 min 28 s
